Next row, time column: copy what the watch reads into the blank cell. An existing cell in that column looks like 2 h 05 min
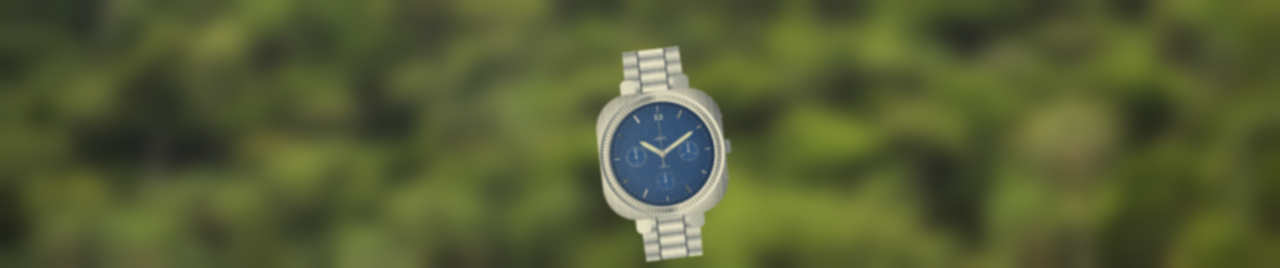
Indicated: 10 h 10 min
